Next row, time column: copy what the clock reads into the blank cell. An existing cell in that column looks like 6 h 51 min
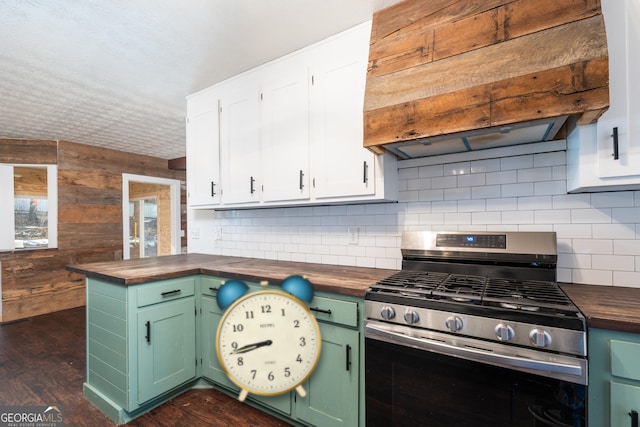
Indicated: 8 h 43 min
